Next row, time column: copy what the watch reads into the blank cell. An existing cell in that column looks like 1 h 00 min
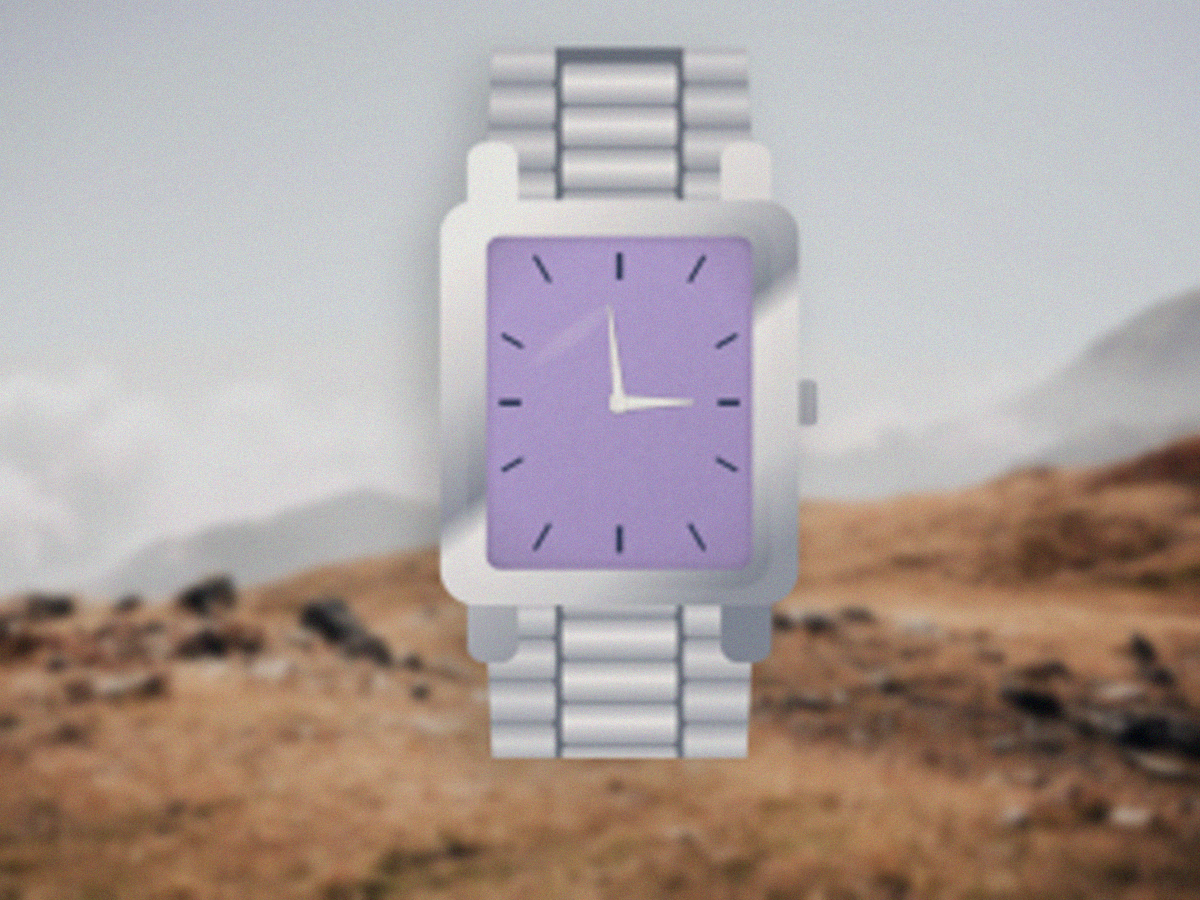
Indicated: 2 h 59 min
